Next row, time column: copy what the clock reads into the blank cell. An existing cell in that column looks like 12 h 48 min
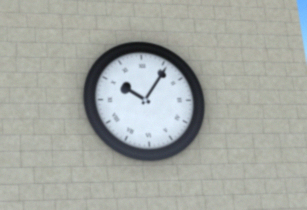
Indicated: 10 h 06 min
